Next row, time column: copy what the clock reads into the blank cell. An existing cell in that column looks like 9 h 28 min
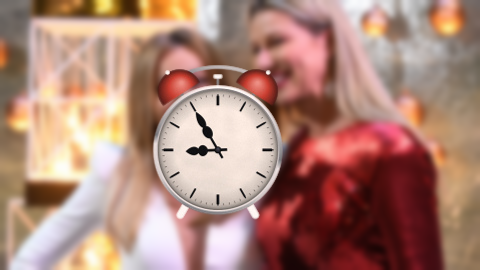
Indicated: 8 h 55 min
